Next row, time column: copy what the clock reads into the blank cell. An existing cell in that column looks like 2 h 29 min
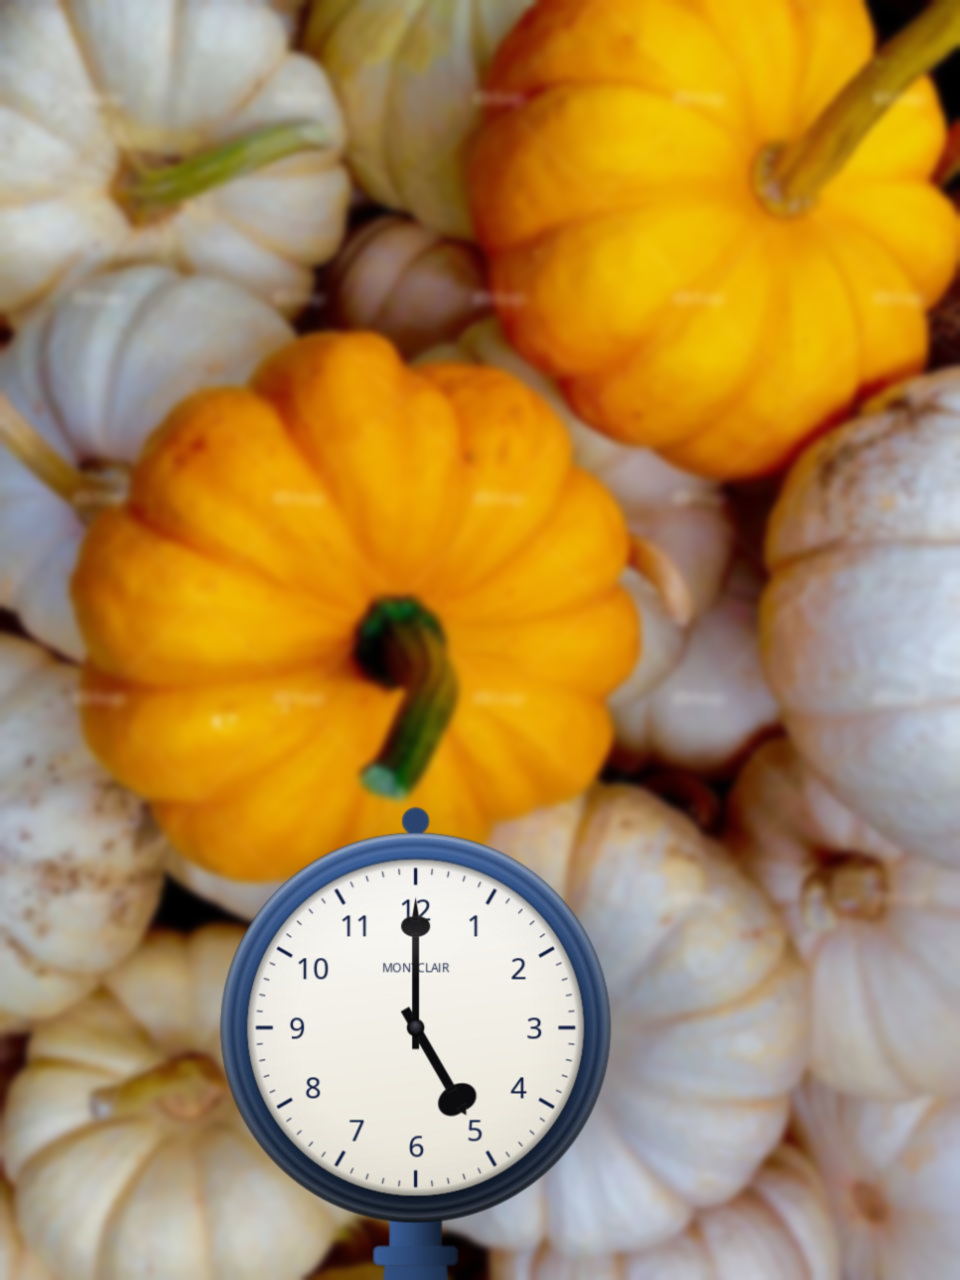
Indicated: 5 h 00 min
